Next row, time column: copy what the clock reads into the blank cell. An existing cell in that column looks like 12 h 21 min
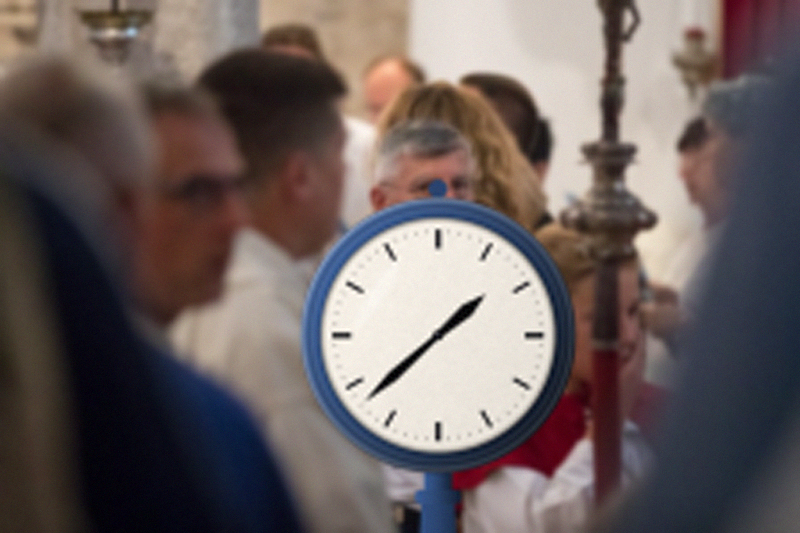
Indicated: 1 h 38 min
